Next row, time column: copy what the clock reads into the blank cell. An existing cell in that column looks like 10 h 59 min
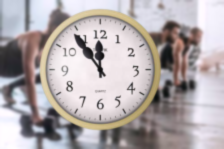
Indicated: 11 h 54 min
